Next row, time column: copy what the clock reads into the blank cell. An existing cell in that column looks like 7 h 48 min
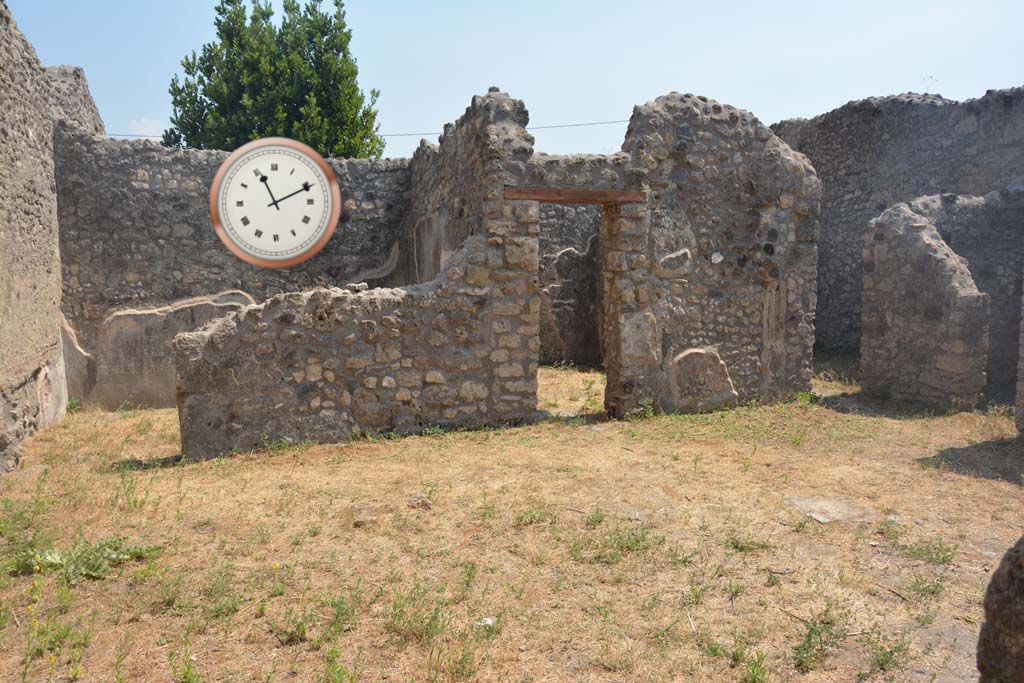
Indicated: 11 h 11 min
